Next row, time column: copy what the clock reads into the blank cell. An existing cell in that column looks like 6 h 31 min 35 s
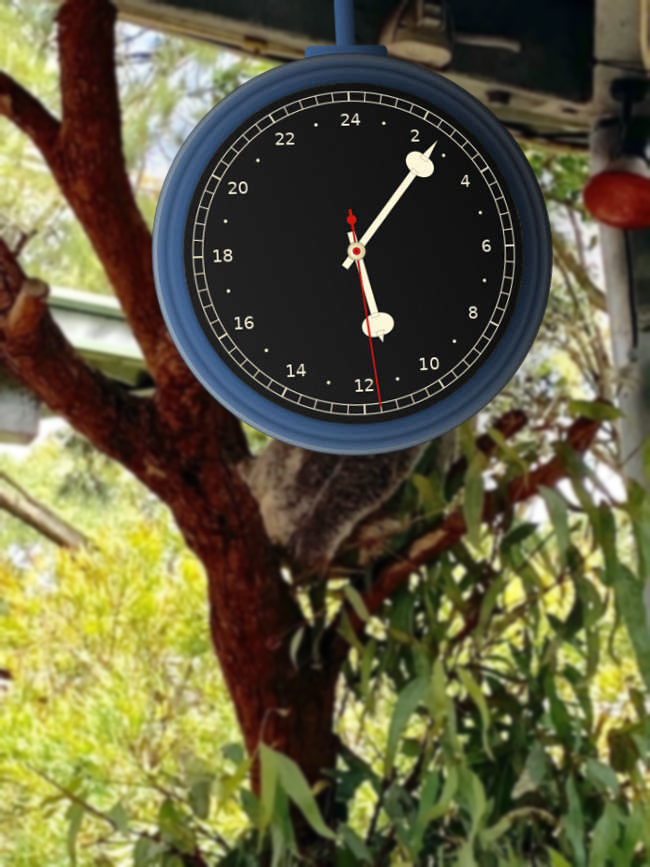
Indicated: 11 h 06 min 29 s
